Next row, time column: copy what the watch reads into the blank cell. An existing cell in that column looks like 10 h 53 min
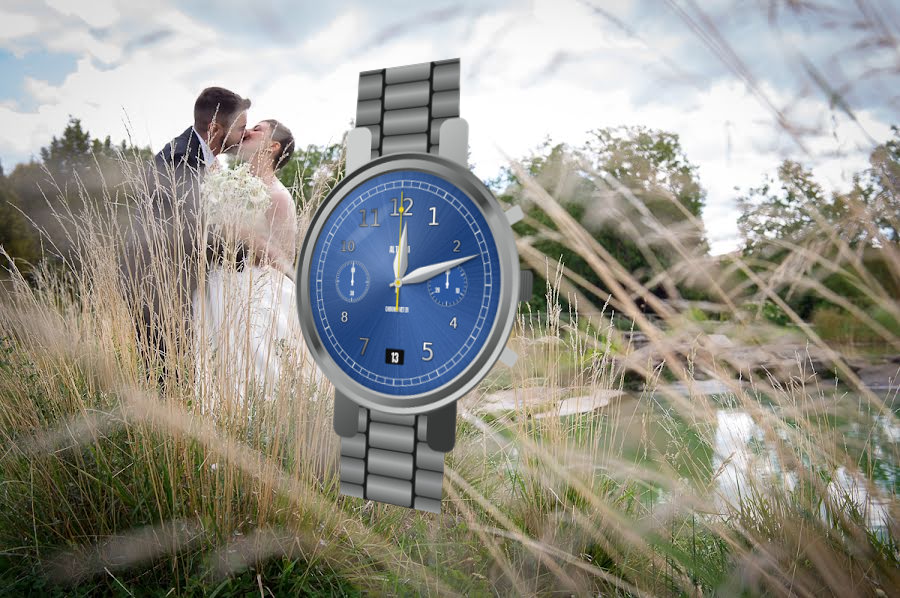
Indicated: 12 h 12 min
